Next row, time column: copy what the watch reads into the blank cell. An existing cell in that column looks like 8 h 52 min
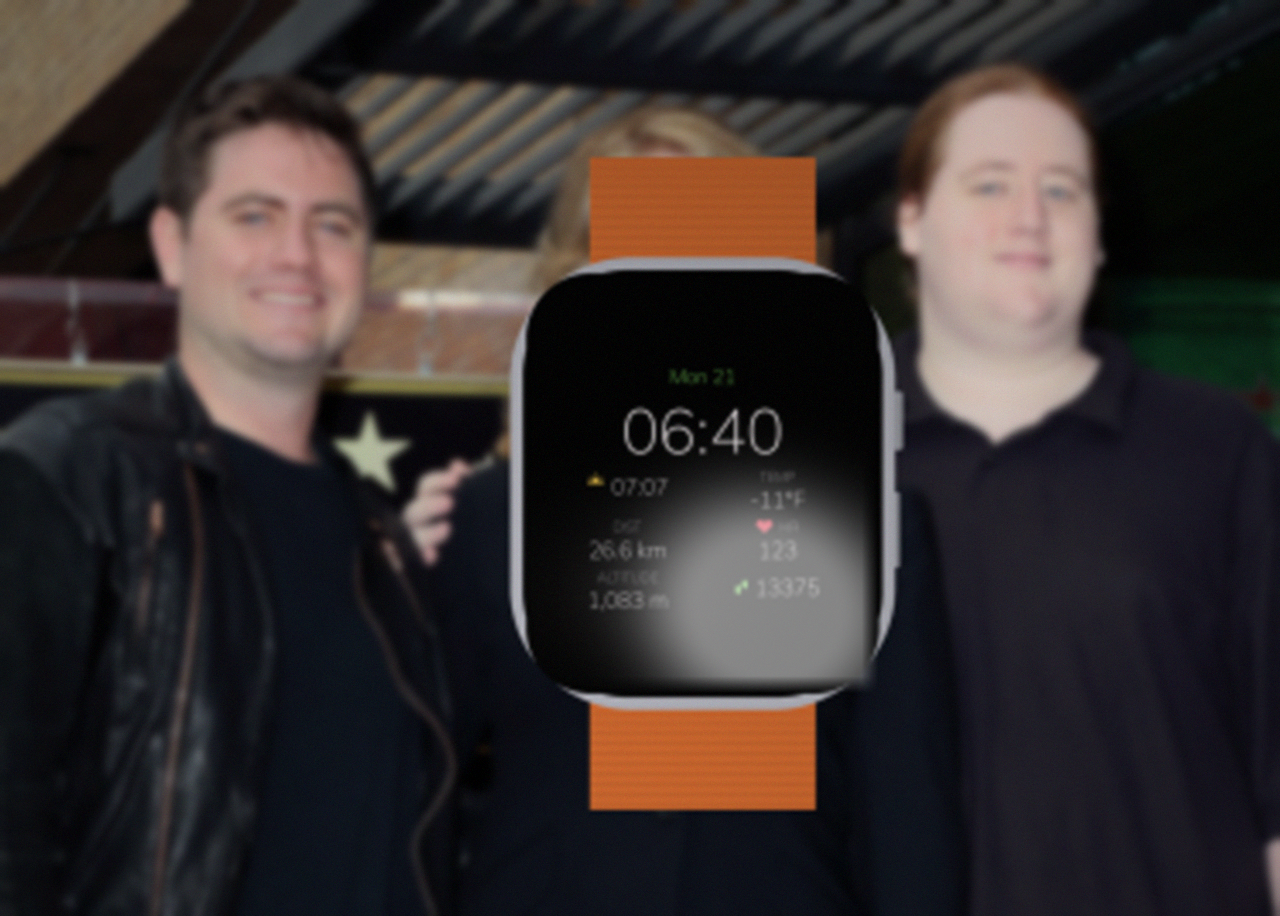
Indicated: 6 h 40 min
